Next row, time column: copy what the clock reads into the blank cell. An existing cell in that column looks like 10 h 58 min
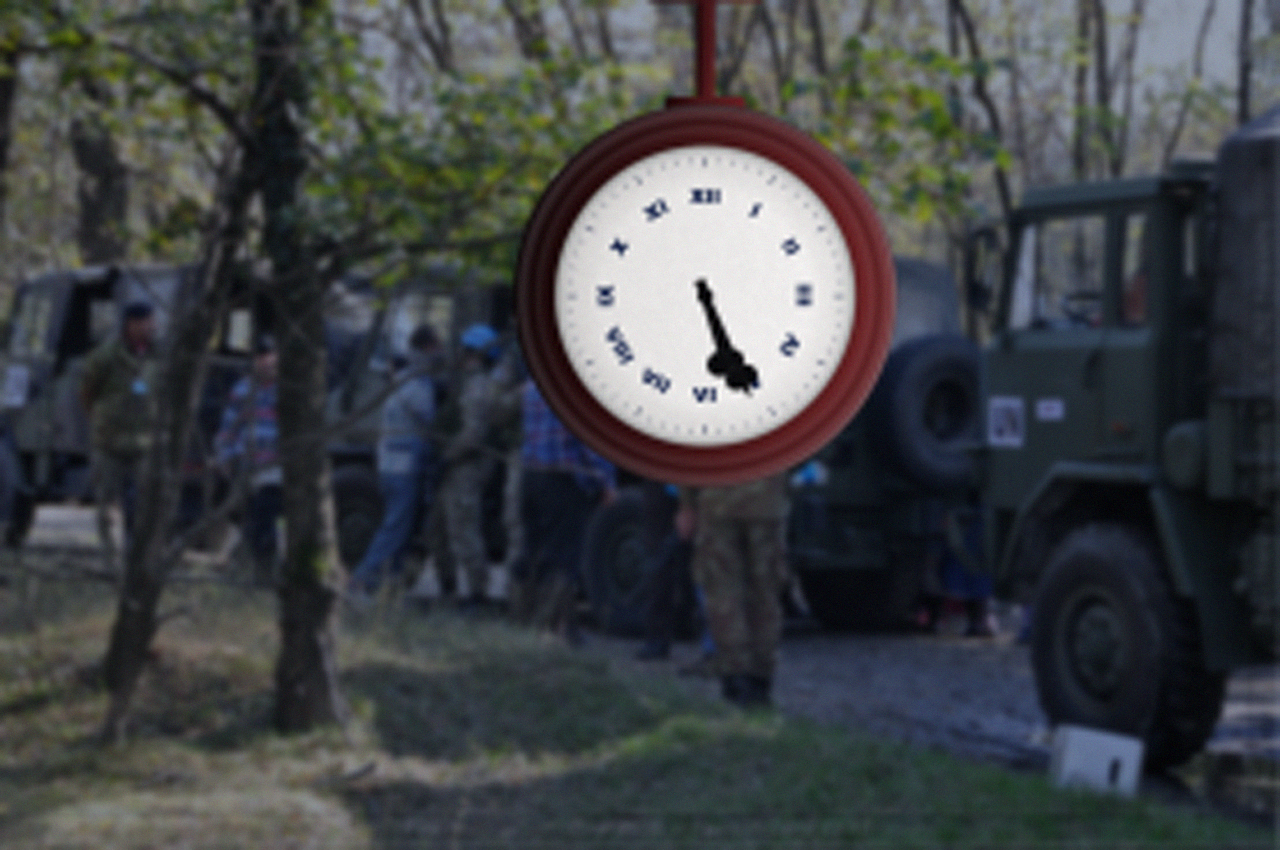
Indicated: 5 h 26 min
